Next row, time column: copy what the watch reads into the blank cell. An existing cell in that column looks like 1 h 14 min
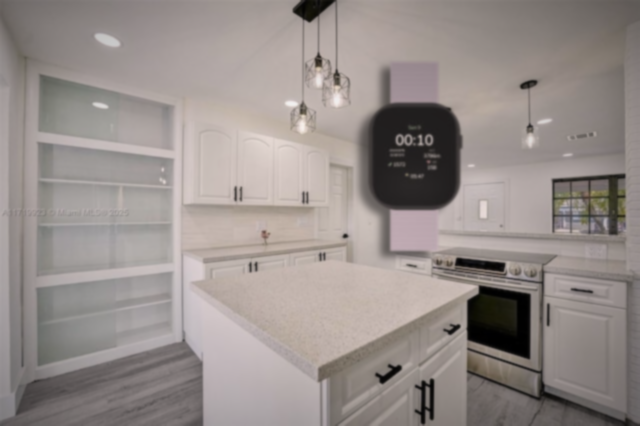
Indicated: 0 h 10 min
